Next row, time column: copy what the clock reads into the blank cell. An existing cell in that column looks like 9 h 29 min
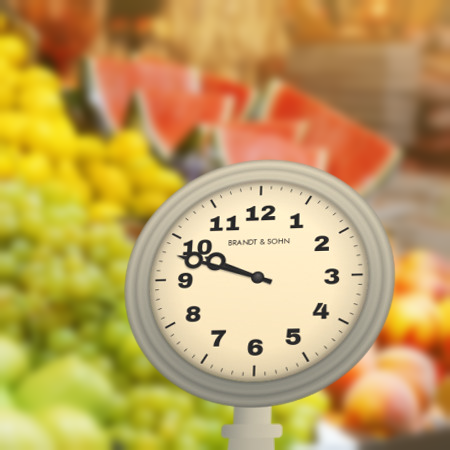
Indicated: 9 h 48 min
